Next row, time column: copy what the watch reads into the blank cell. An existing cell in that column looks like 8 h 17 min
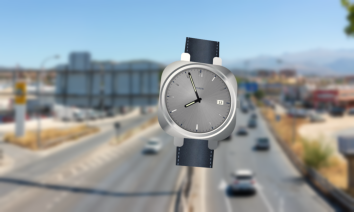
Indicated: 7 h 56 min
